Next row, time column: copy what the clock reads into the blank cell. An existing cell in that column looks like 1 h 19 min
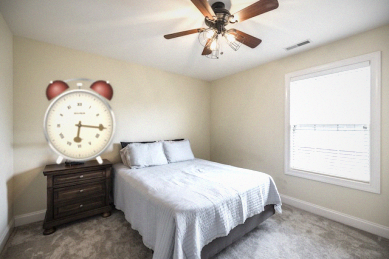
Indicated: 6 h 16 min
